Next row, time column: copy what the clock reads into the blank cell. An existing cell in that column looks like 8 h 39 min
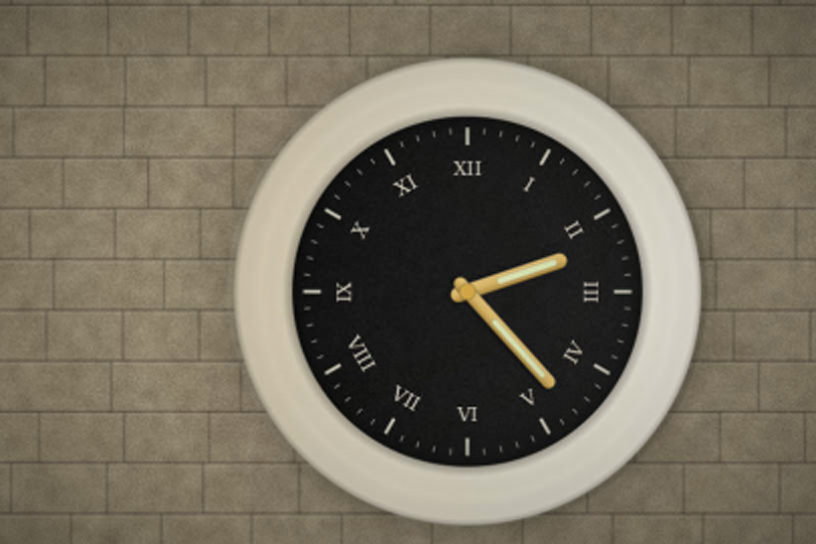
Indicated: 2 h 23 min
